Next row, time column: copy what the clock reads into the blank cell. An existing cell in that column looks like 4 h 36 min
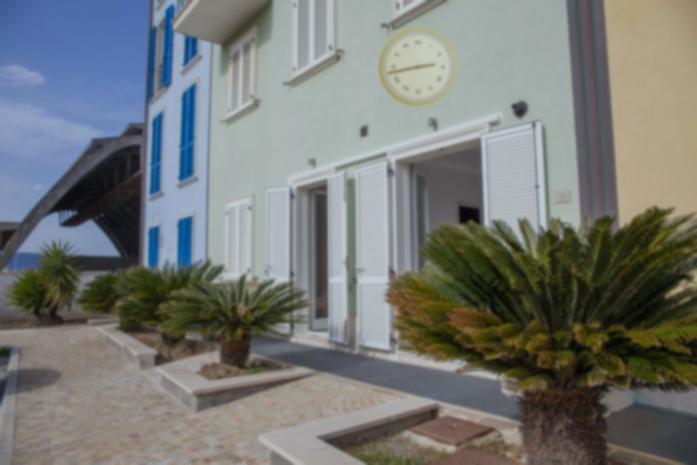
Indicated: 2 h 43 min
